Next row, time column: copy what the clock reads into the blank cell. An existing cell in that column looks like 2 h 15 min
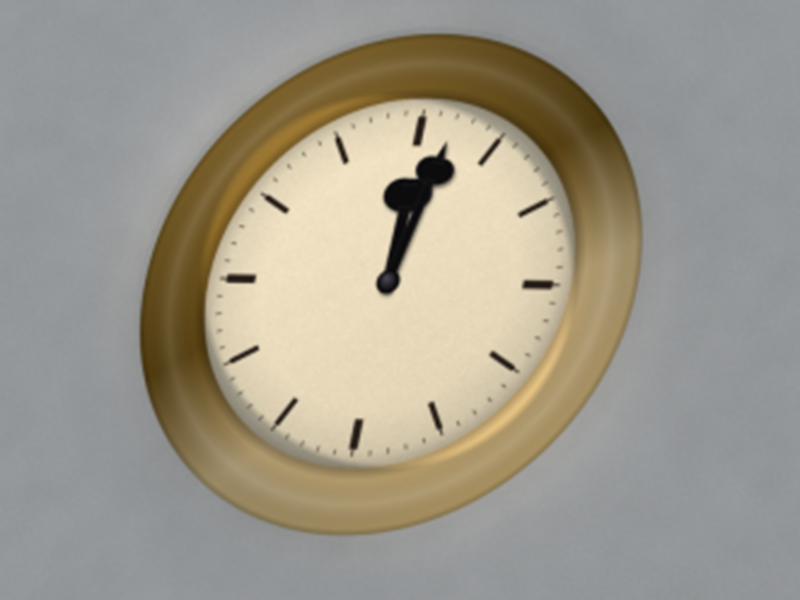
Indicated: 12 h 02 min
